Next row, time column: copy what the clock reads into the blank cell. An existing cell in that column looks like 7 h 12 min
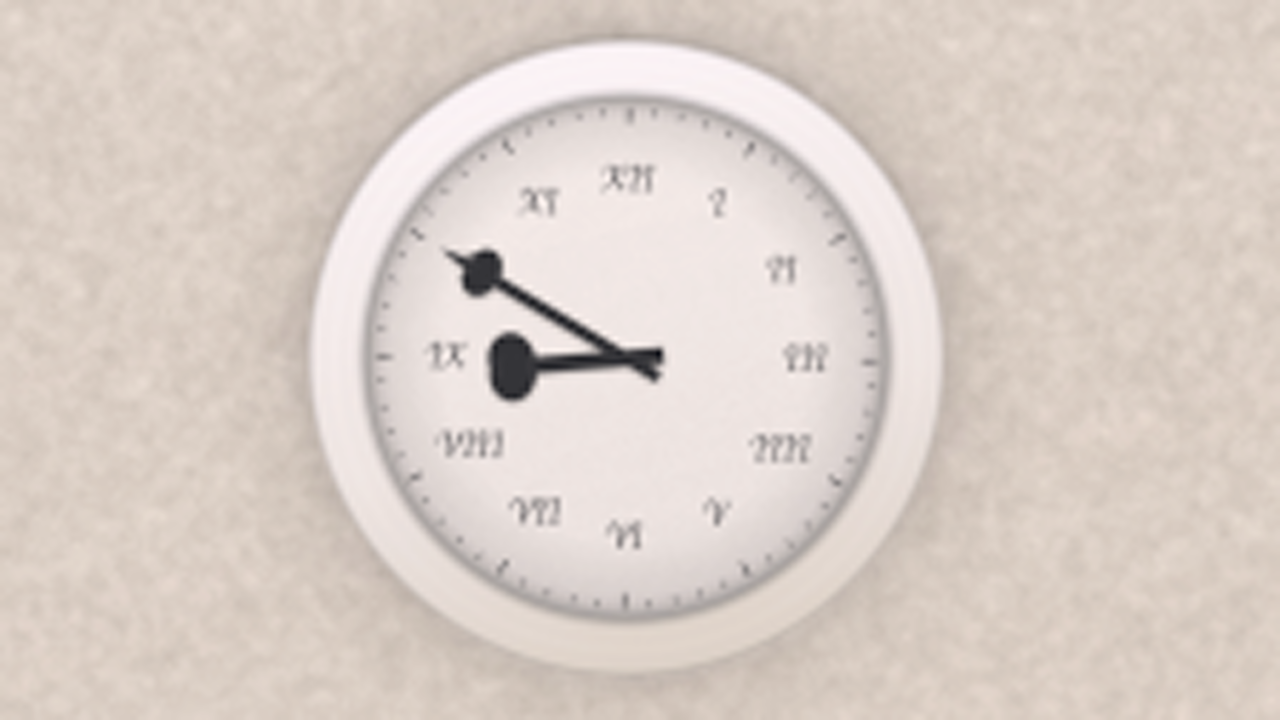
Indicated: 8 h 50 min
